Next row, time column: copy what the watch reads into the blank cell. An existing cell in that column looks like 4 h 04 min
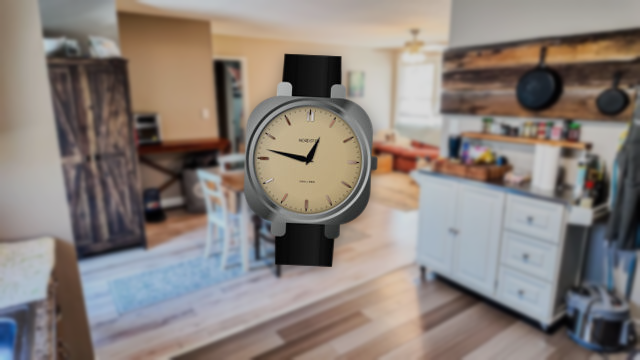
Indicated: 12 h 47 min
